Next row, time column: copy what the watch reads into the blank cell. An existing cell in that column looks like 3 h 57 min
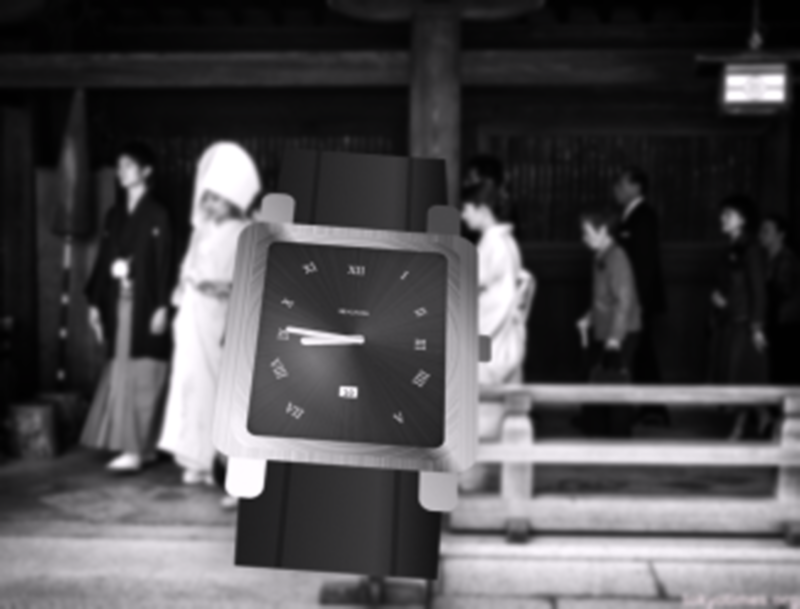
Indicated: 8 h 46 min
